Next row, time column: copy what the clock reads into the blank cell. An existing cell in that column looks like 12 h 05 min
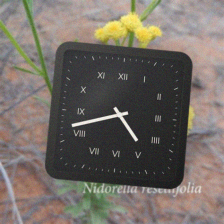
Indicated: 4 h 42 min
